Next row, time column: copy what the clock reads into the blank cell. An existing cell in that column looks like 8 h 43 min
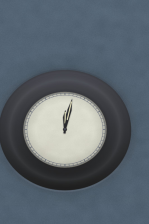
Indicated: 12 h 02 min
